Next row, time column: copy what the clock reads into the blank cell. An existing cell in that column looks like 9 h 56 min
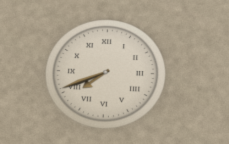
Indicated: 7 h 41 min
